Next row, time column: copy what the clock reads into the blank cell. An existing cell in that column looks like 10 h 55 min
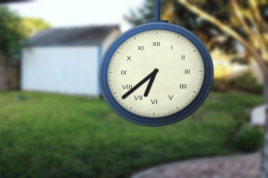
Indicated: 6 h 38 min
